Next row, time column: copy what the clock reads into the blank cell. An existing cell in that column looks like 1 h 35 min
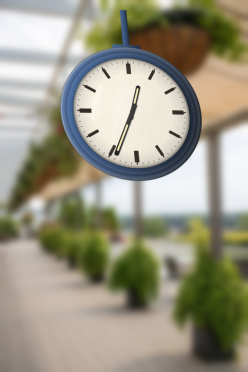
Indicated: 12 h 34 min
